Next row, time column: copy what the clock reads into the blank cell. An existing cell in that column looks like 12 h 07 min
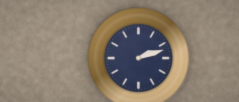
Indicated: 2 h 12 min
